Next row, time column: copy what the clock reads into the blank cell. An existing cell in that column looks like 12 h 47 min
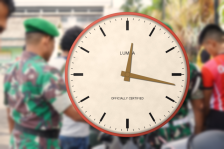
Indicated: 12 h 17 min
